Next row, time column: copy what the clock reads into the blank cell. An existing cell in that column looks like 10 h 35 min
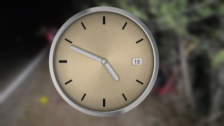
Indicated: 4 h 49 min
